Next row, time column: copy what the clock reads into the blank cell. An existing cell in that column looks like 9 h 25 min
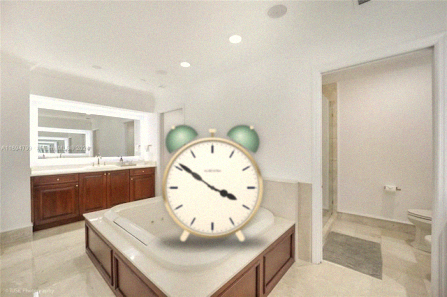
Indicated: 3 h 51 min
